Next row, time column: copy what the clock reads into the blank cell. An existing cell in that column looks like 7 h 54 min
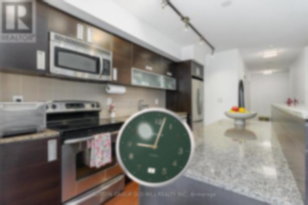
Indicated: 9 h 02 min
